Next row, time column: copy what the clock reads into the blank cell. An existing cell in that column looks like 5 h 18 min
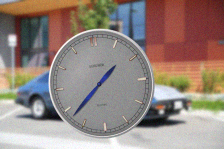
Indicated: 1 h 38 min
